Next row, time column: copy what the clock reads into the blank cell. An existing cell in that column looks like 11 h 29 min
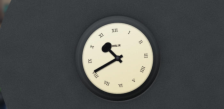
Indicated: 10 h 41 min
